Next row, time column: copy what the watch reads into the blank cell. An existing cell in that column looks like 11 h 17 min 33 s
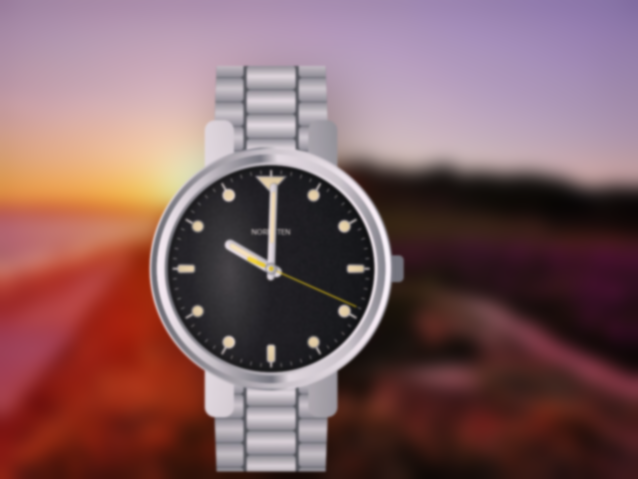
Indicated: 10 h 00 min 19 s
